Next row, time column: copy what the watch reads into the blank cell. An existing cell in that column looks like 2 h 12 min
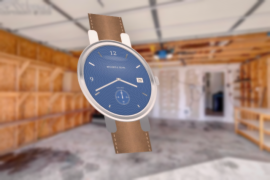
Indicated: 3 h 41 min
